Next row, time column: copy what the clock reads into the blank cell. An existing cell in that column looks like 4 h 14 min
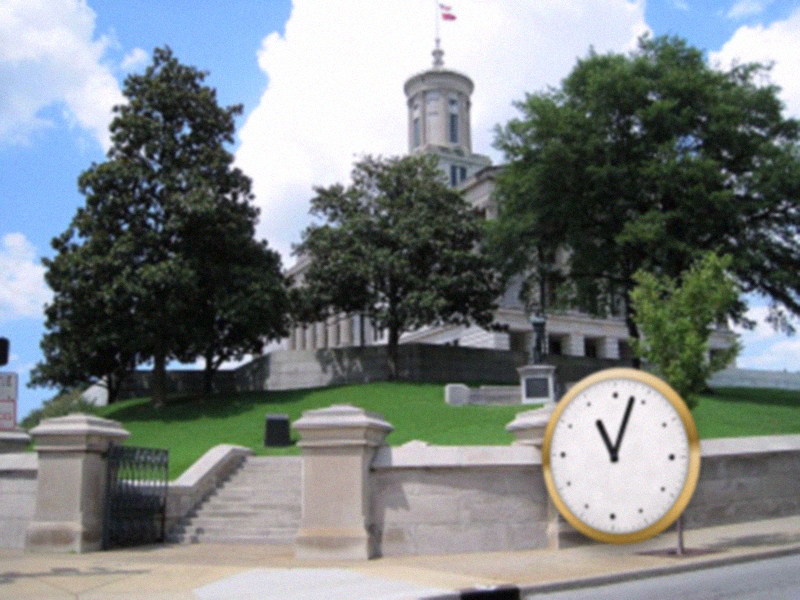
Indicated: 11 h 03 min
